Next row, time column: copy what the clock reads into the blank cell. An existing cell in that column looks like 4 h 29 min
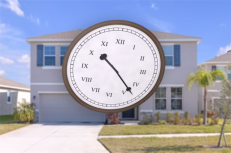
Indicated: 10 h 23 min
